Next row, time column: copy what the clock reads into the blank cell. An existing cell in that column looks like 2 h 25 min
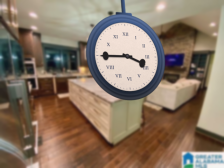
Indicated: 3 h 45 min
